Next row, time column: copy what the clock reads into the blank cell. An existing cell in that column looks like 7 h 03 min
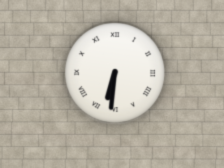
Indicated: 6 h 31 min
